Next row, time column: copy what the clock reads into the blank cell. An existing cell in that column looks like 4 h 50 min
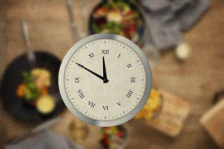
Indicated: 11 h 50 min
